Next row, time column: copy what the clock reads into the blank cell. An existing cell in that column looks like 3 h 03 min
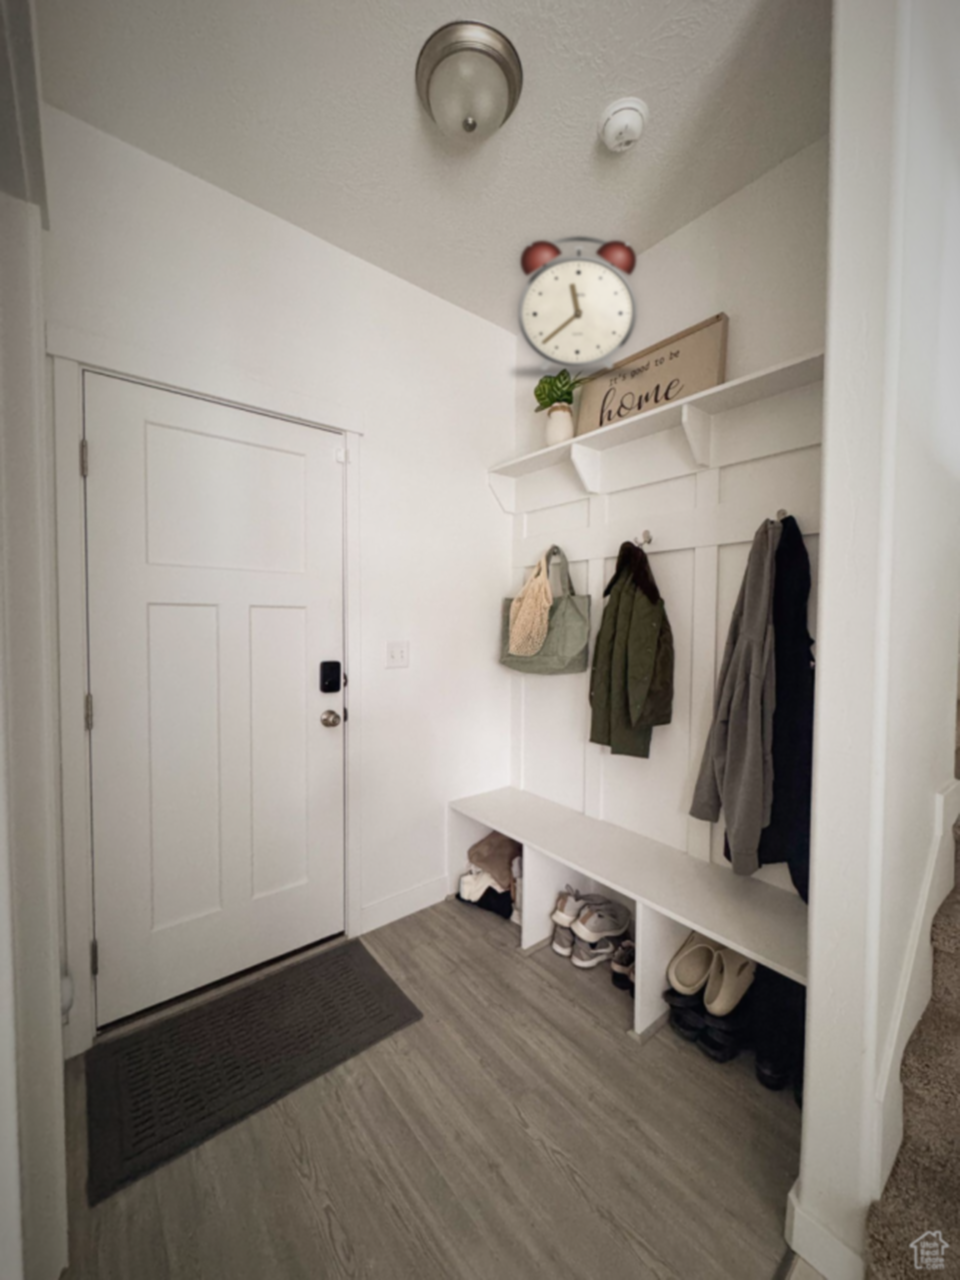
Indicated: 11 h 38 min
